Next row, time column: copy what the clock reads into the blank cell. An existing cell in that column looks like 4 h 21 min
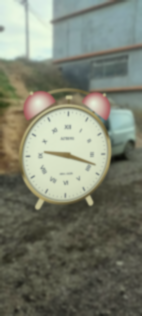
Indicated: 9 h 18 min
